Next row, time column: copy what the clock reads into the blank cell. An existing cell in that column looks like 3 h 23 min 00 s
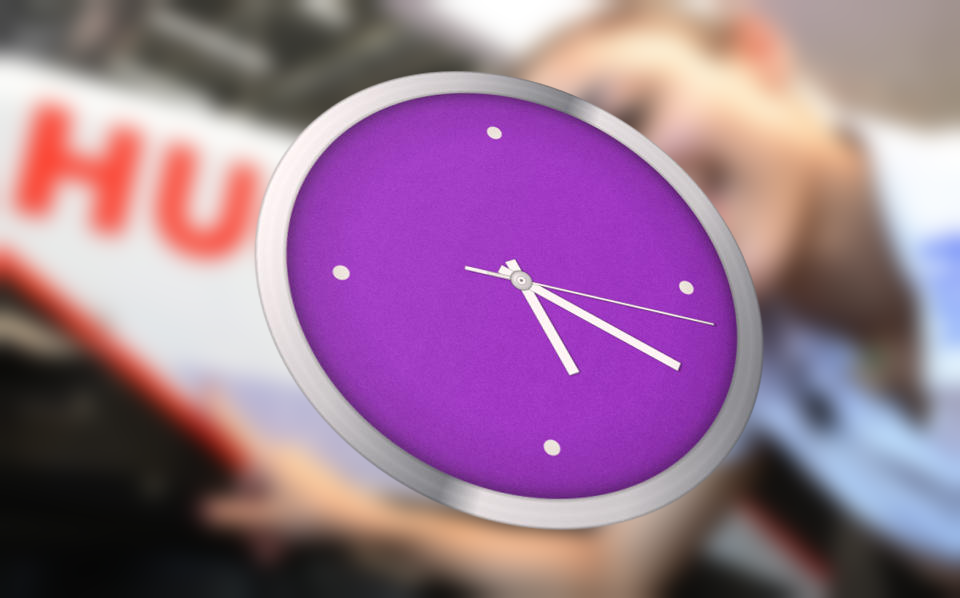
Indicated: 5 h 20 min 17 s
